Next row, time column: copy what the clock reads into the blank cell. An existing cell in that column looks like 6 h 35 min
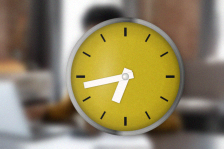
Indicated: 6 h 43 min
